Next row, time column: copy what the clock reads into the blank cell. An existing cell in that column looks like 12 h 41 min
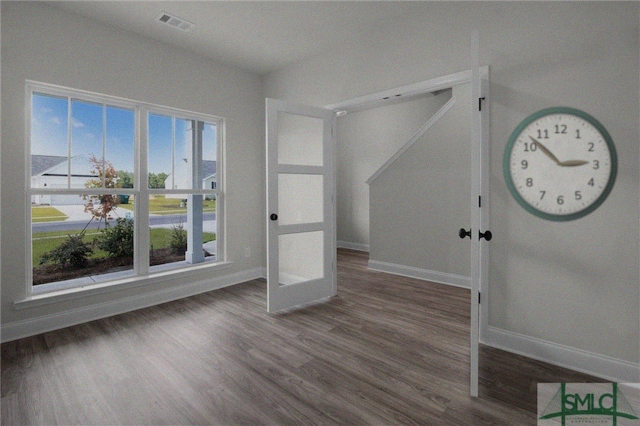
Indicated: 2 h 52 min
